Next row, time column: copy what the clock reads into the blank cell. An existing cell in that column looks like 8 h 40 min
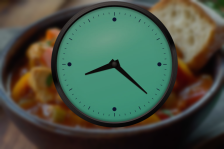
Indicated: 8 h 22 min
